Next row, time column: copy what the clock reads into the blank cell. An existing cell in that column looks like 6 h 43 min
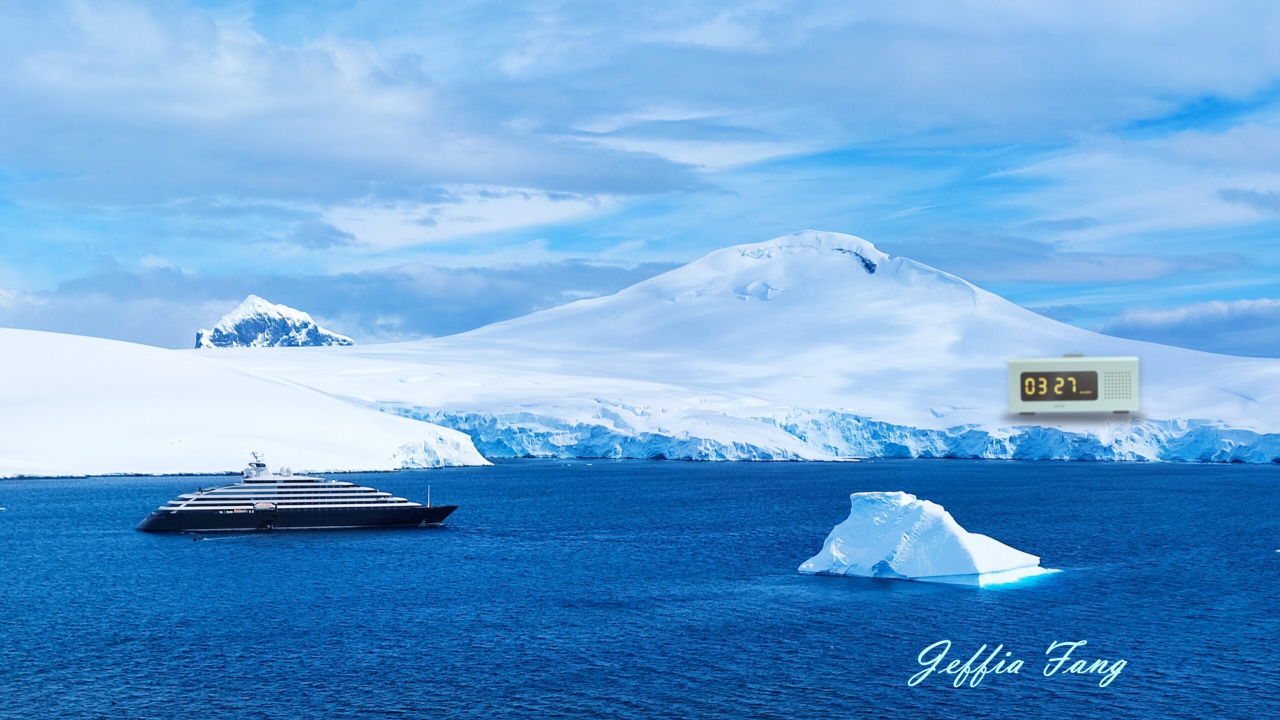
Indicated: 3 h 27 min
